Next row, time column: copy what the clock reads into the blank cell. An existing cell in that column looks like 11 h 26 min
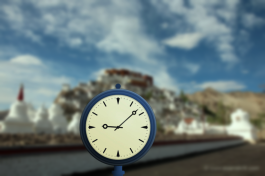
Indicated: 9 h 08 min
